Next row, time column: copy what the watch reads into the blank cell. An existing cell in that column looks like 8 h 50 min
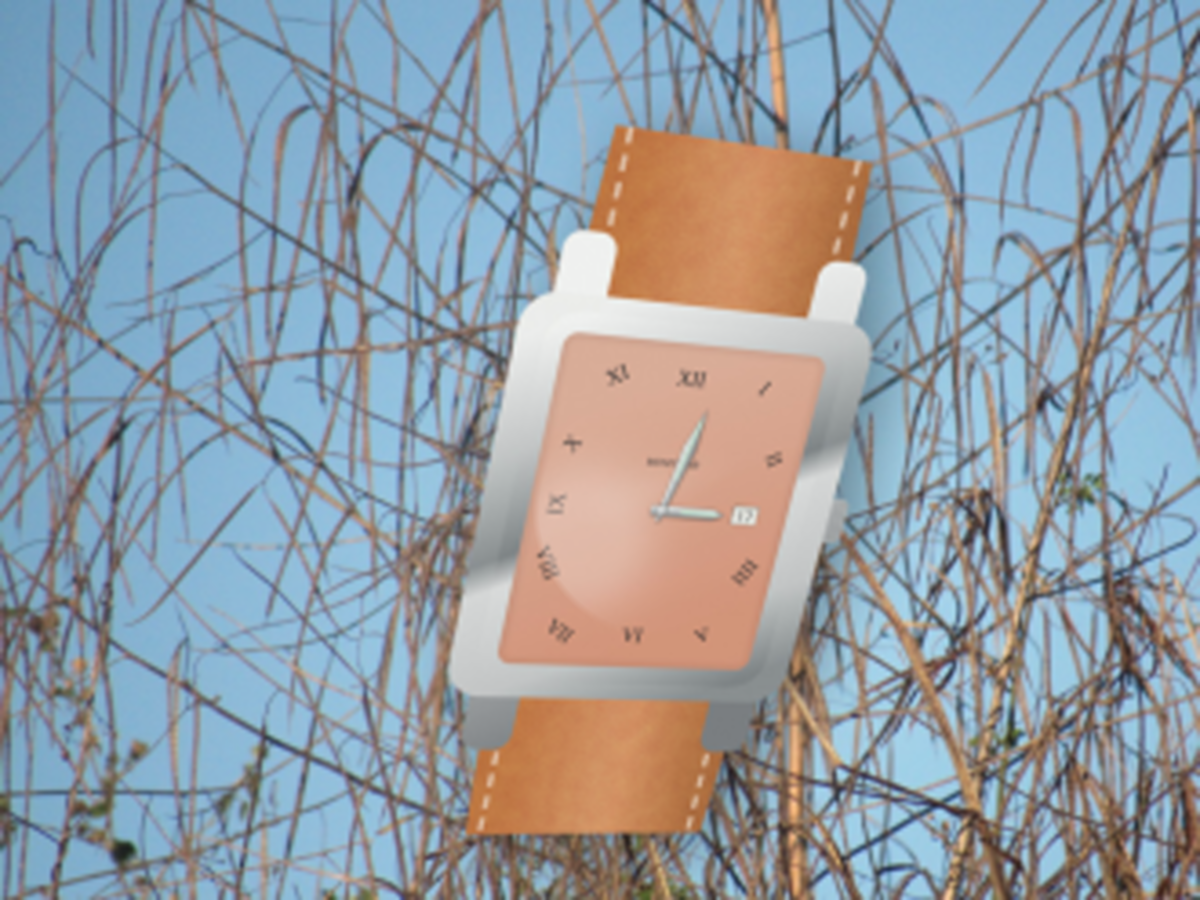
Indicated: 3 h 02 min
